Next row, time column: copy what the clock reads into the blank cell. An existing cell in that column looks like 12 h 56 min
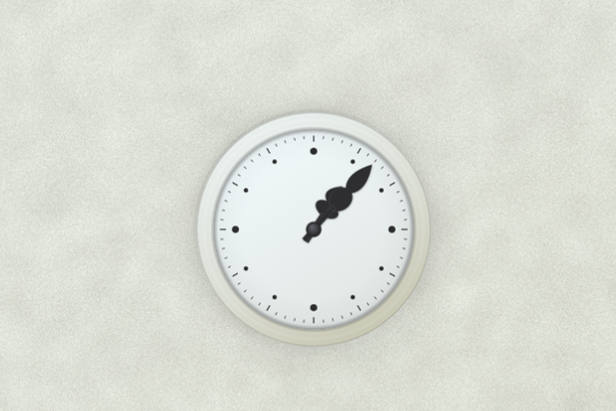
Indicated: 1 h 07 min
